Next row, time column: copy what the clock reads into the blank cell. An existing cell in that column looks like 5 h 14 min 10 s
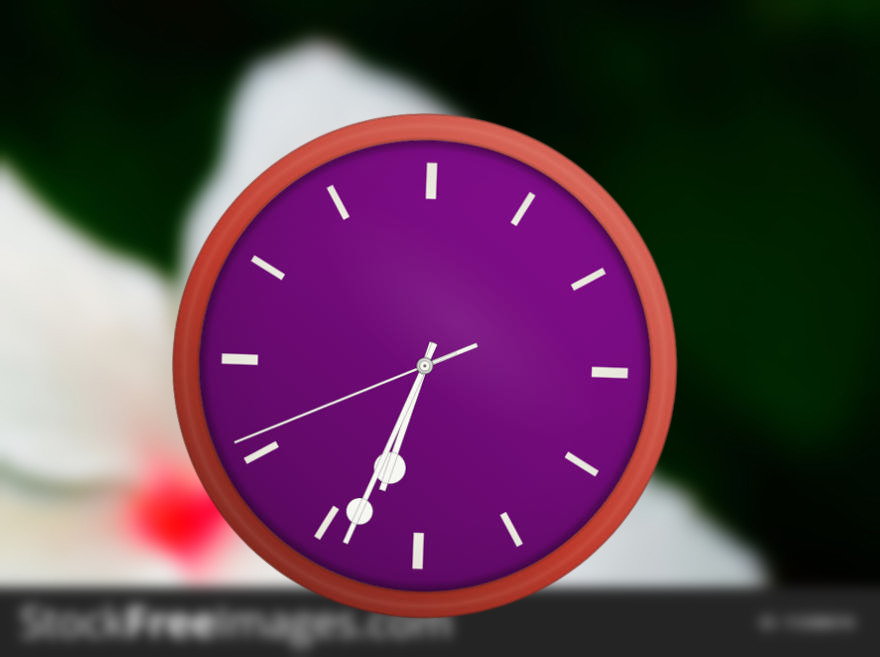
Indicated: 6 h 33 min 41 s
